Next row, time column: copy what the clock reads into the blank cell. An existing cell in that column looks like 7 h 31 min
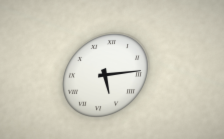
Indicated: 5 h 14 min
